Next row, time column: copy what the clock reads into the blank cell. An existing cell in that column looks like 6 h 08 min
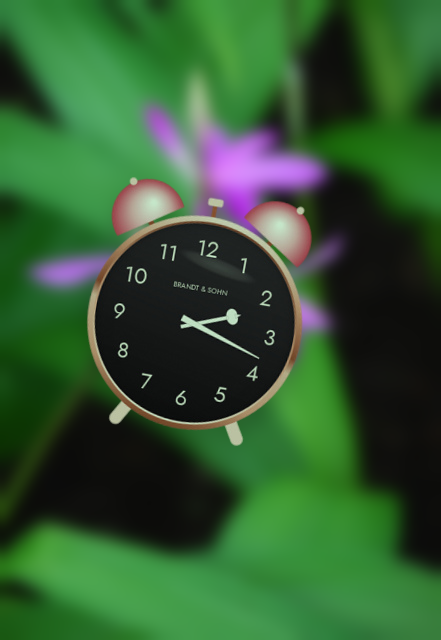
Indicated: 2 h 18 min
